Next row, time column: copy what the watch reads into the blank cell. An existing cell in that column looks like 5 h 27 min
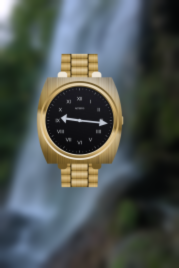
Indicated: 9 h 16 min
